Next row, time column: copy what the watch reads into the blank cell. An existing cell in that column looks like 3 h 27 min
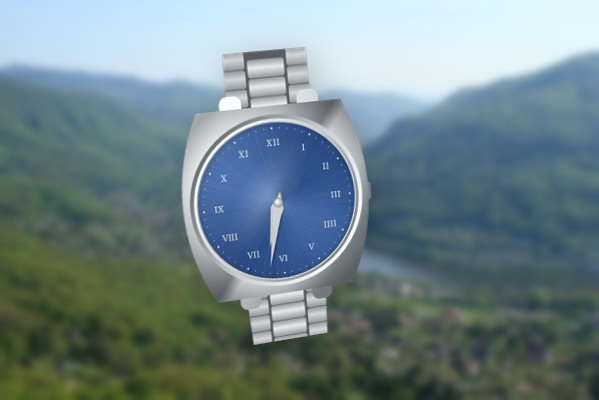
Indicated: 6 h 32 min
